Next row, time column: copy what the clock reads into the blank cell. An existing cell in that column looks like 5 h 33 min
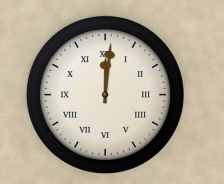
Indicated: 12 h 01 min
